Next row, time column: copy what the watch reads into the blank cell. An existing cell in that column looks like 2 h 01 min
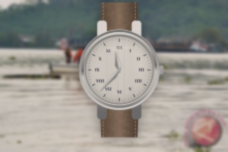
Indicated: 11 h 37 min
